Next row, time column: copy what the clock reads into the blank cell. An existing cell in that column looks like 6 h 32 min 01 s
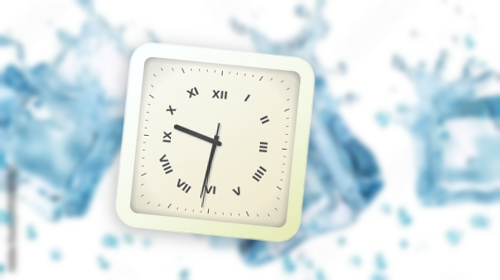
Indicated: 9 h 31 min 31 s
